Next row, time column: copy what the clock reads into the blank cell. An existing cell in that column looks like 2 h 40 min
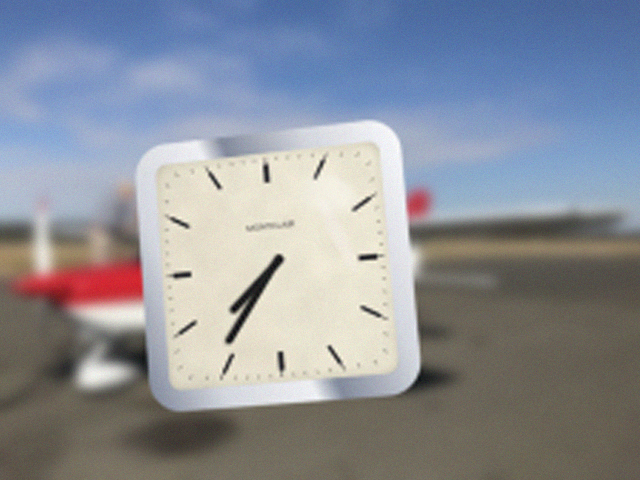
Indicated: 7 h 36 min
